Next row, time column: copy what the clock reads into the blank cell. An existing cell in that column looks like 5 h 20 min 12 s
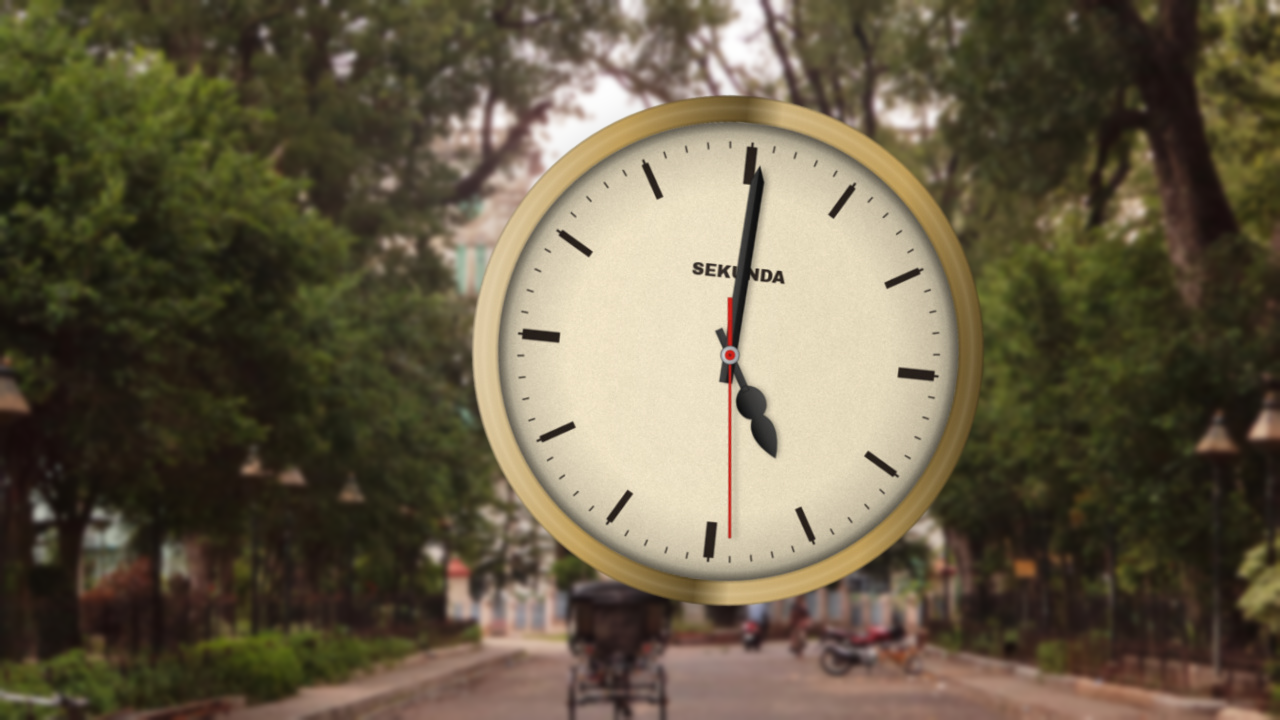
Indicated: 5 h 00 min 29 s
